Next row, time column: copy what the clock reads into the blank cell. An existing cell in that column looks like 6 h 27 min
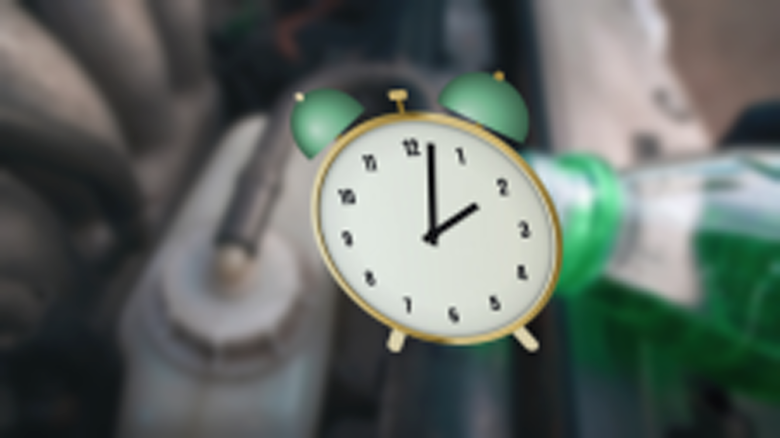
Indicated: 2 h 02 min
